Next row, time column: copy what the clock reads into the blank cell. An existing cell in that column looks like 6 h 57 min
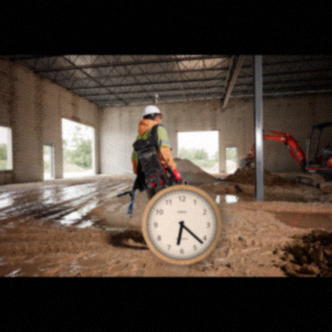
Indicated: 6 h 22 min
